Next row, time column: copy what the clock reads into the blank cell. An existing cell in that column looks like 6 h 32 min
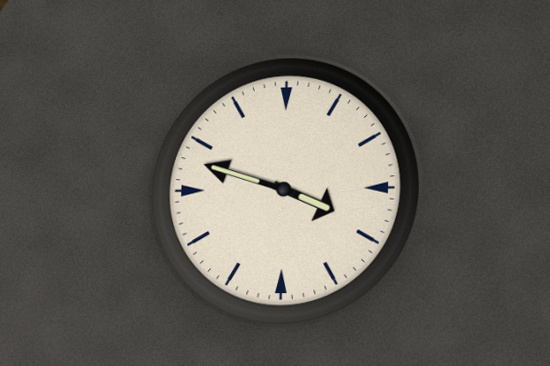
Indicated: 3 h 48 min
